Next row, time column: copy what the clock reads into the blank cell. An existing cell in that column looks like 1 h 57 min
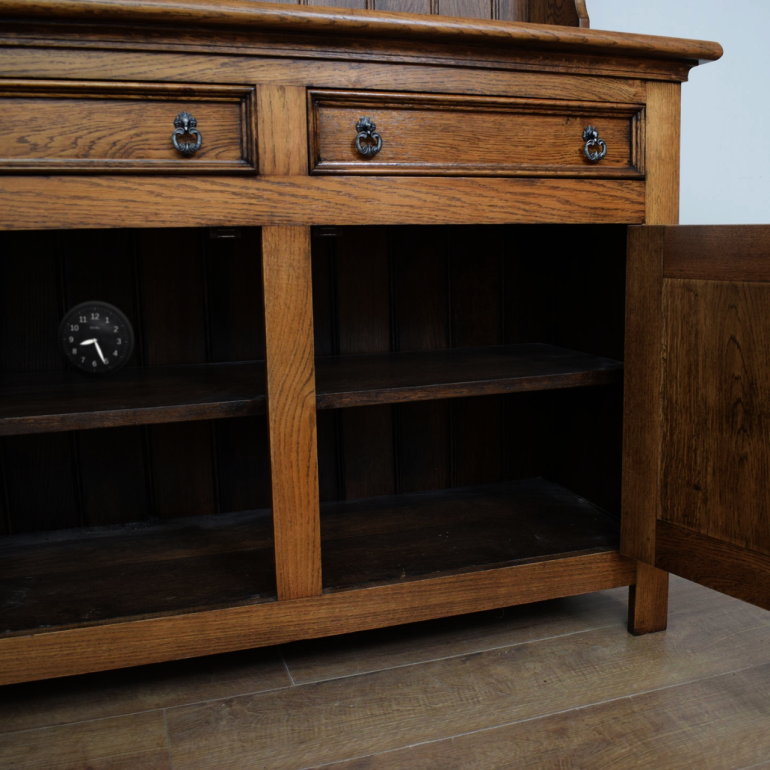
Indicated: 8 h 26 min
